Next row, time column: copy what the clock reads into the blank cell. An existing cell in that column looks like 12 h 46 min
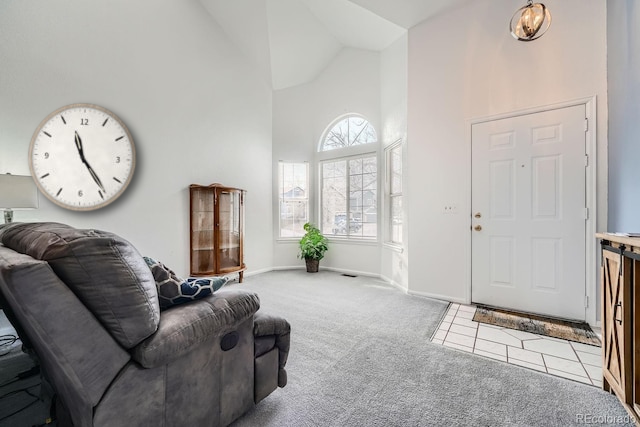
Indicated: 11 h 24 min
